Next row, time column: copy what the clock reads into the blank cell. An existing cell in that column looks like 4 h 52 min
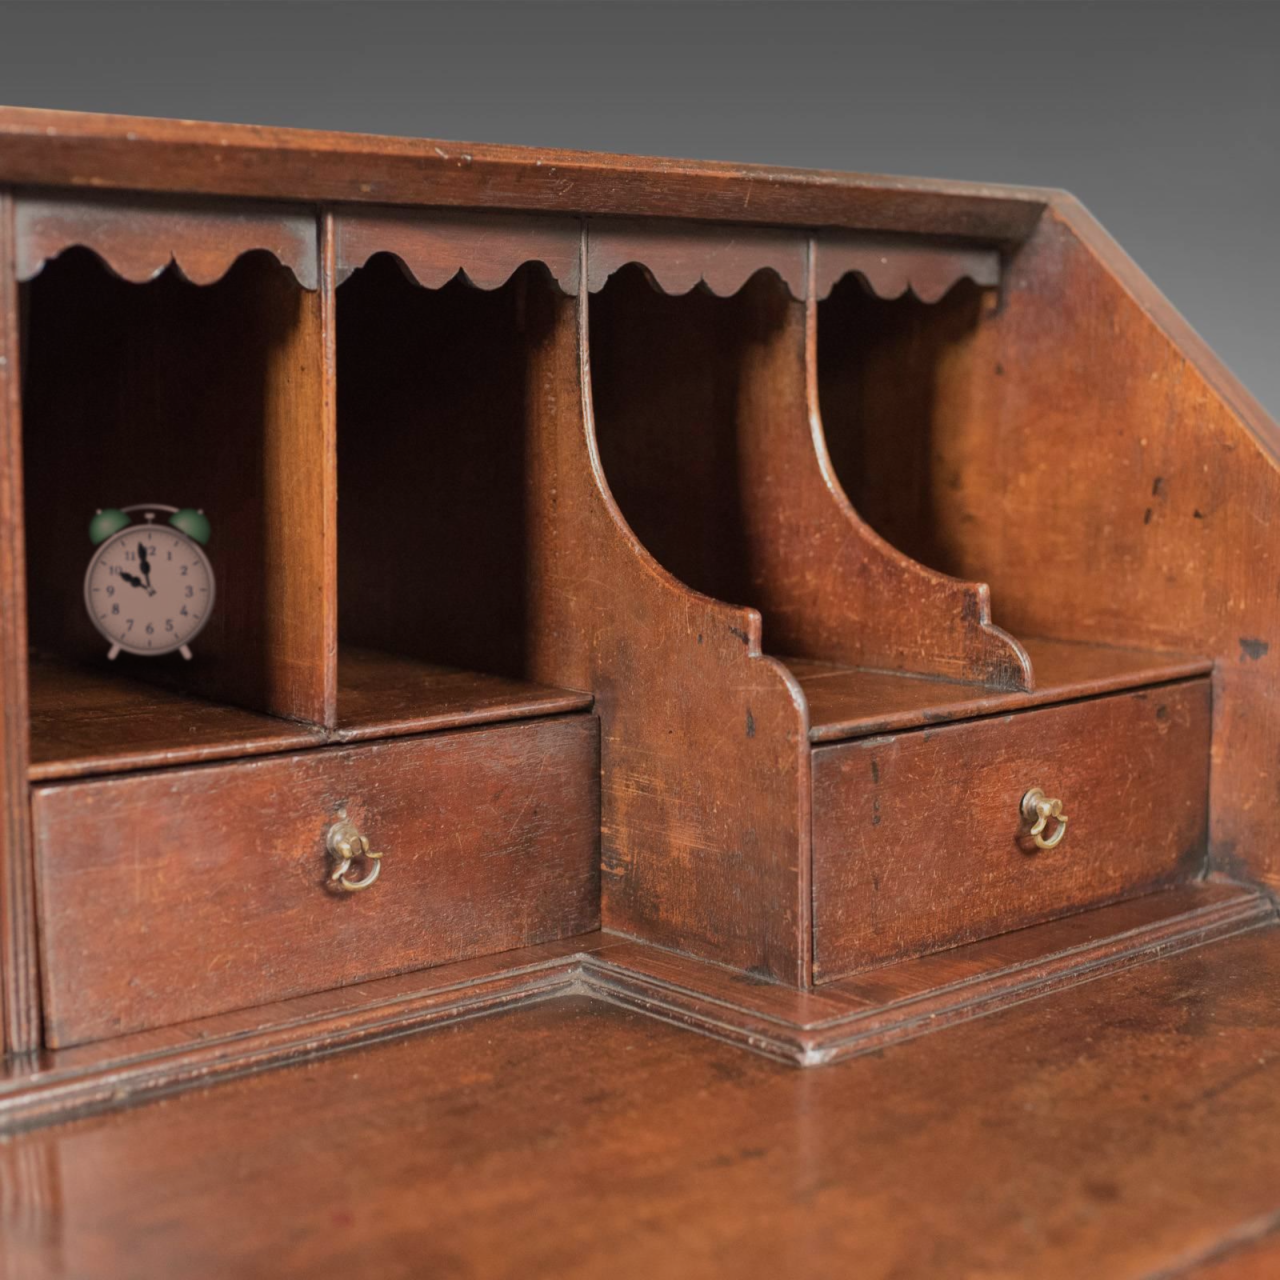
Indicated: 9 h 58 min
